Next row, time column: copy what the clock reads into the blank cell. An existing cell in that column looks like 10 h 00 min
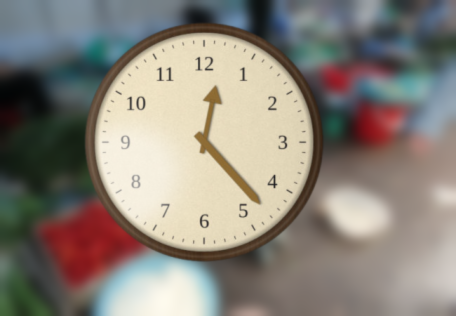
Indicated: 12 h 23 min
